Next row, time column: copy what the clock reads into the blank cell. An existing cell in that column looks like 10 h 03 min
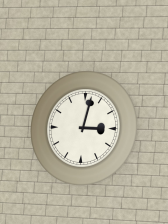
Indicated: 3 h 02 min
